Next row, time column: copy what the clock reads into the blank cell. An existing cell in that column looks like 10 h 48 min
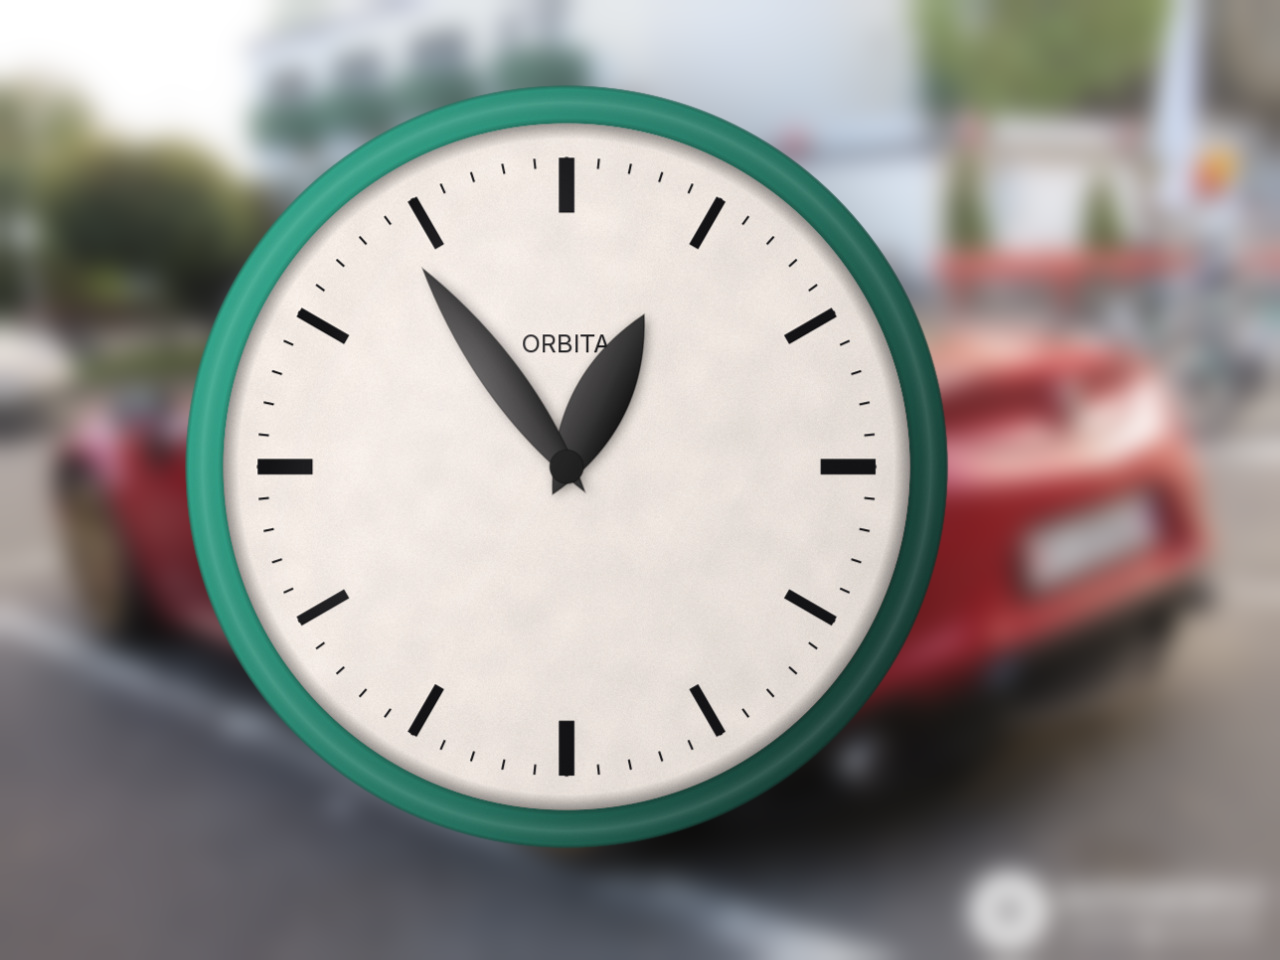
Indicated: 12 h 54 min
